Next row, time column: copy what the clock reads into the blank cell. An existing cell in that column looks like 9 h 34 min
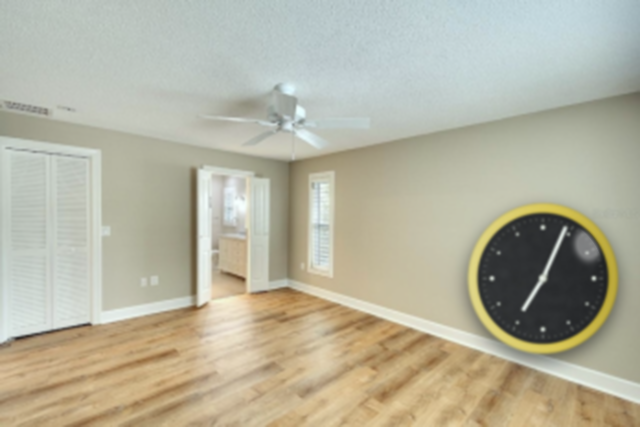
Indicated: 7 h 04 min
